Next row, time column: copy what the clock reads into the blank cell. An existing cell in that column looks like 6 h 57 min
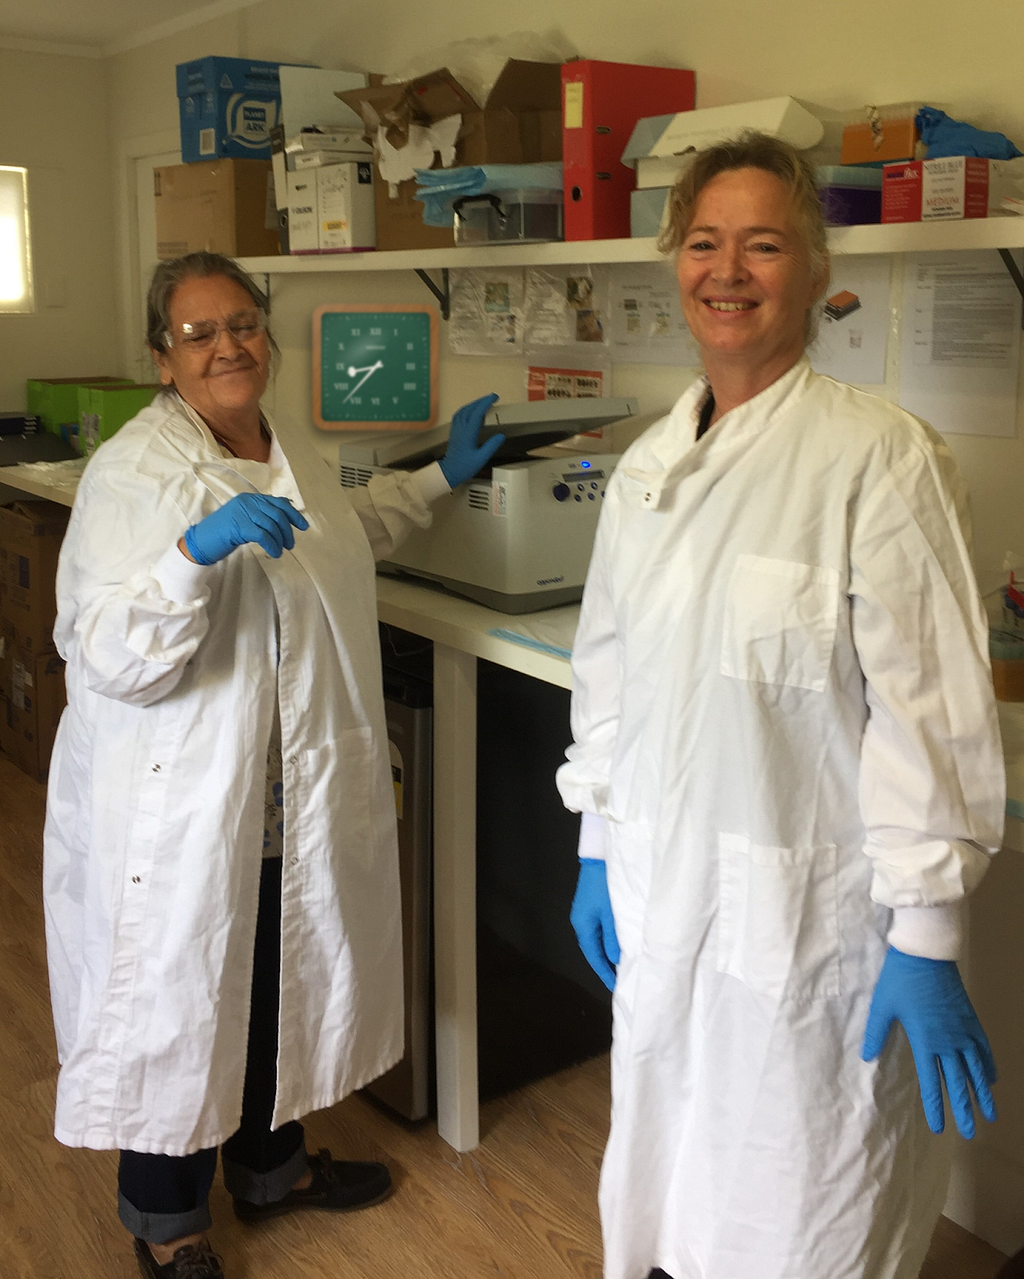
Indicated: 8 h 37 min
